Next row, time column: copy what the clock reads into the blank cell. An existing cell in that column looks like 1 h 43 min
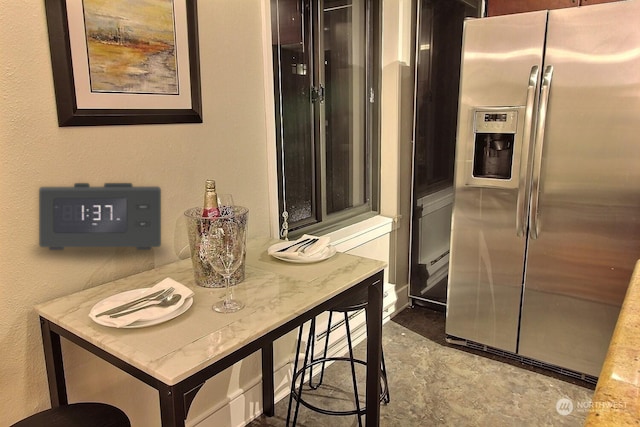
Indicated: 1 h 37 min
